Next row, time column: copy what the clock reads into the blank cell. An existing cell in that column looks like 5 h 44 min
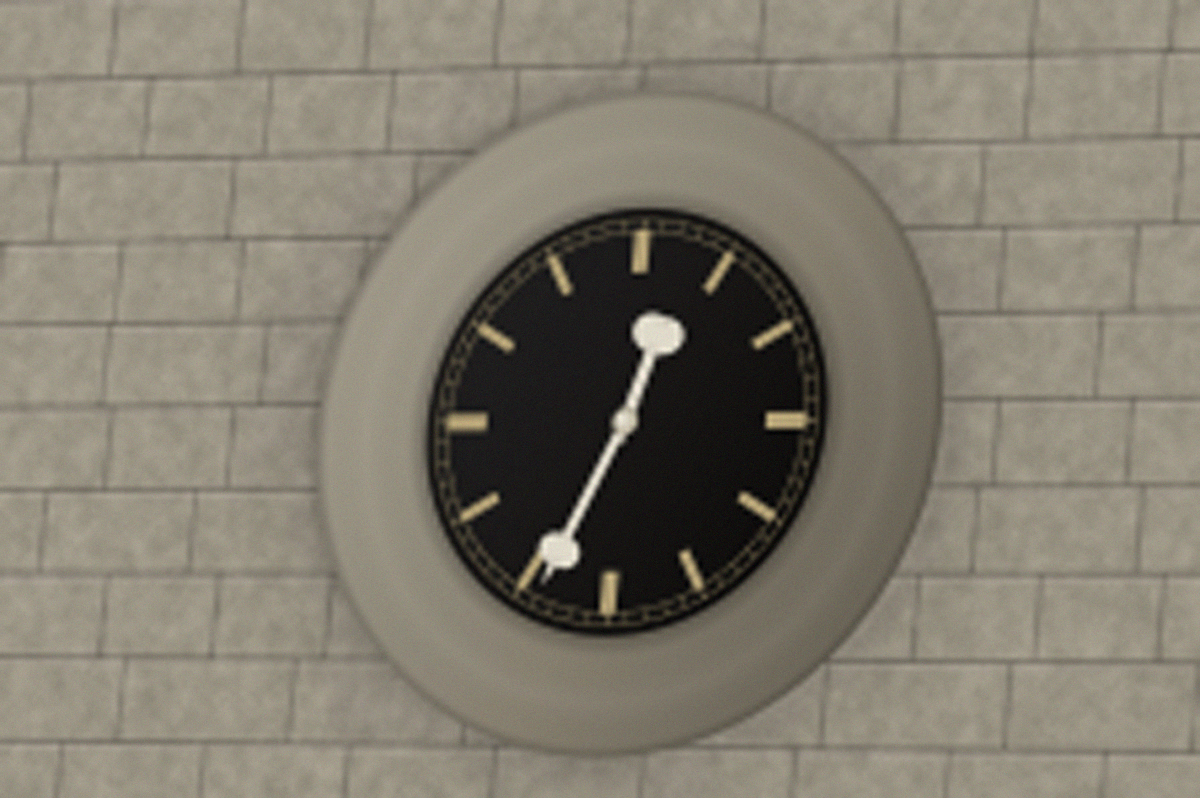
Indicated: 12 h 34 min
